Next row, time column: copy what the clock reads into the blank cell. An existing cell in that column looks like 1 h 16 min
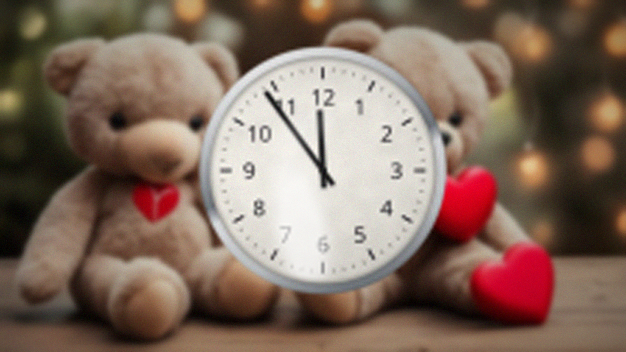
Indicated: 11 h 54 min
